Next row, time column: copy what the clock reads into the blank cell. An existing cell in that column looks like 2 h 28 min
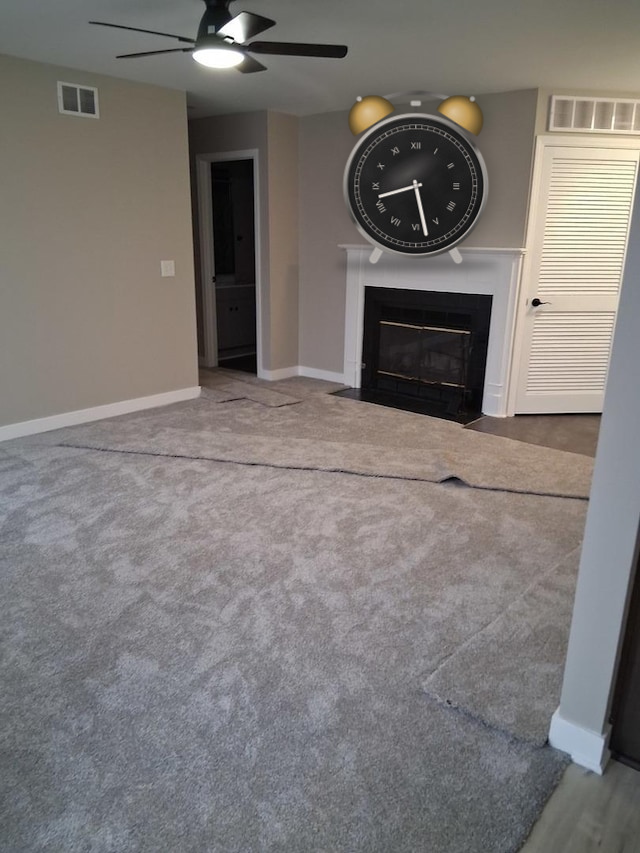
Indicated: 8 h 28 min
